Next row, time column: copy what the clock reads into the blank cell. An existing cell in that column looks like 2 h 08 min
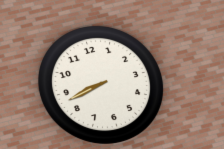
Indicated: 8 h 43 min
